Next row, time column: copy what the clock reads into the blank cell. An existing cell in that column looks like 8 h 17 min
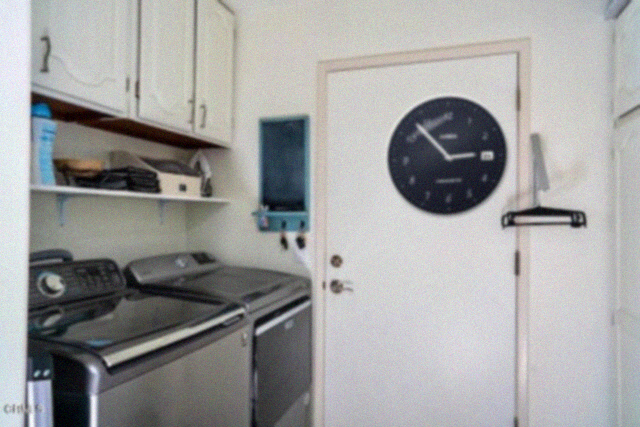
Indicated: 2 h 53 min
